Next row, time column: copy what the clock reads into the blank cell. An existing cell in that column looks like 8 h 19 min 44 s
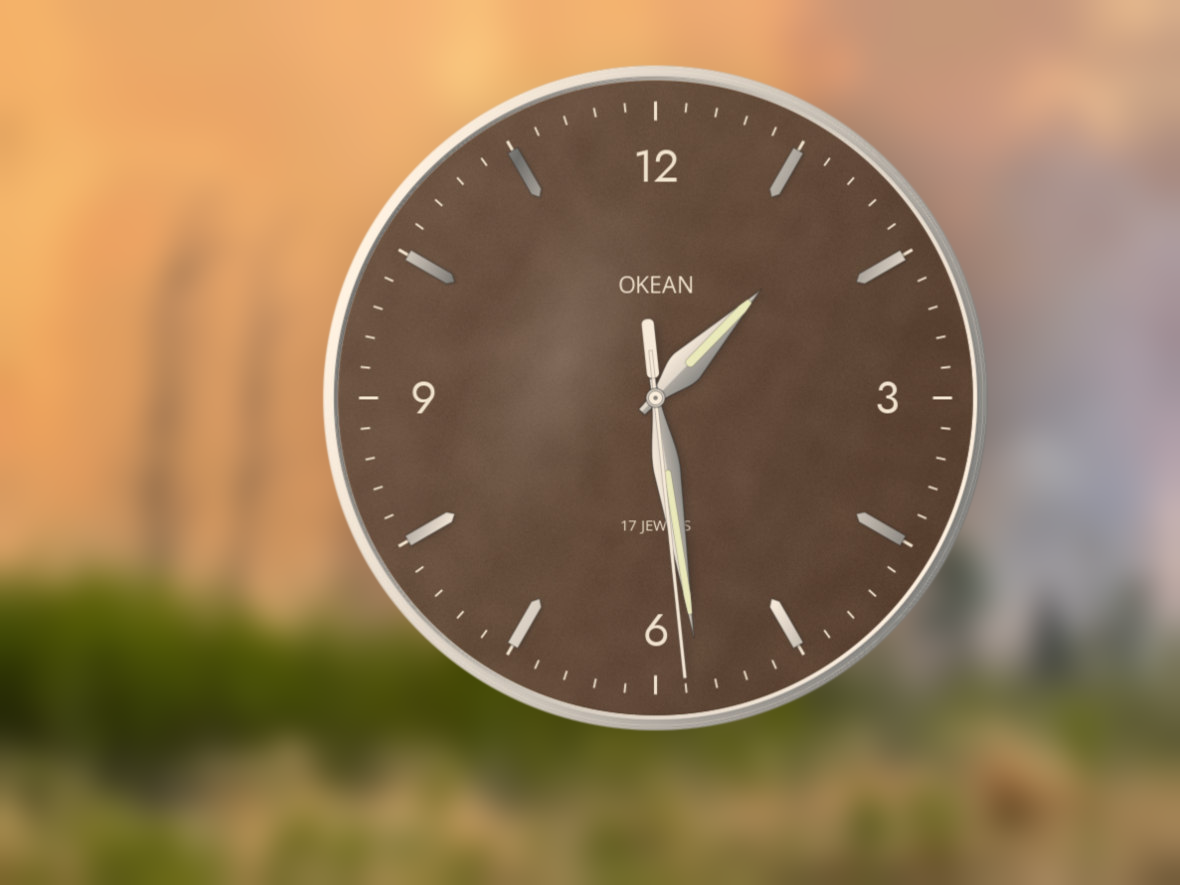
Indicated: 1 h 28 min 29 s
